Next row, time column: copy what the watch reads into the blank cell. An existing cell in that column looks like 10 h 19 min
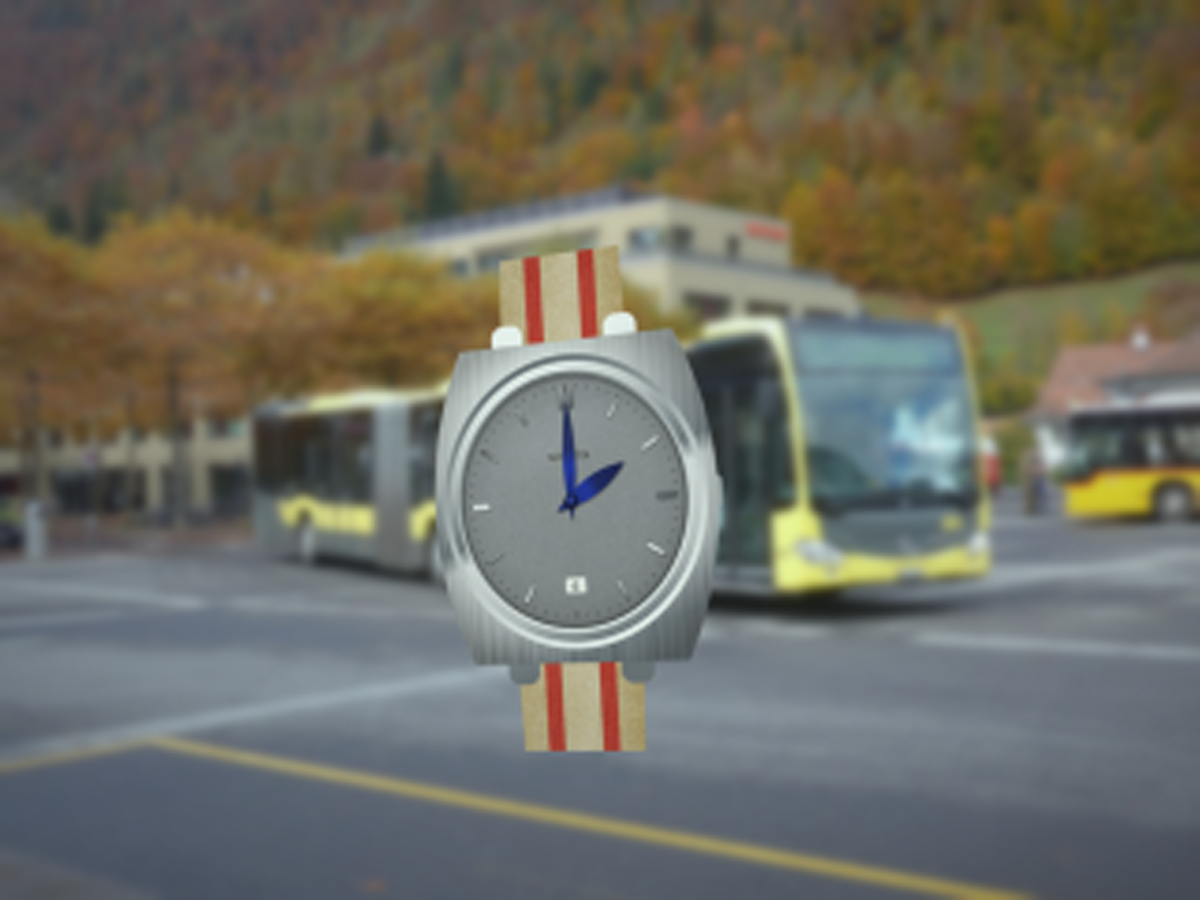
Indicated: 2 h 00 min
